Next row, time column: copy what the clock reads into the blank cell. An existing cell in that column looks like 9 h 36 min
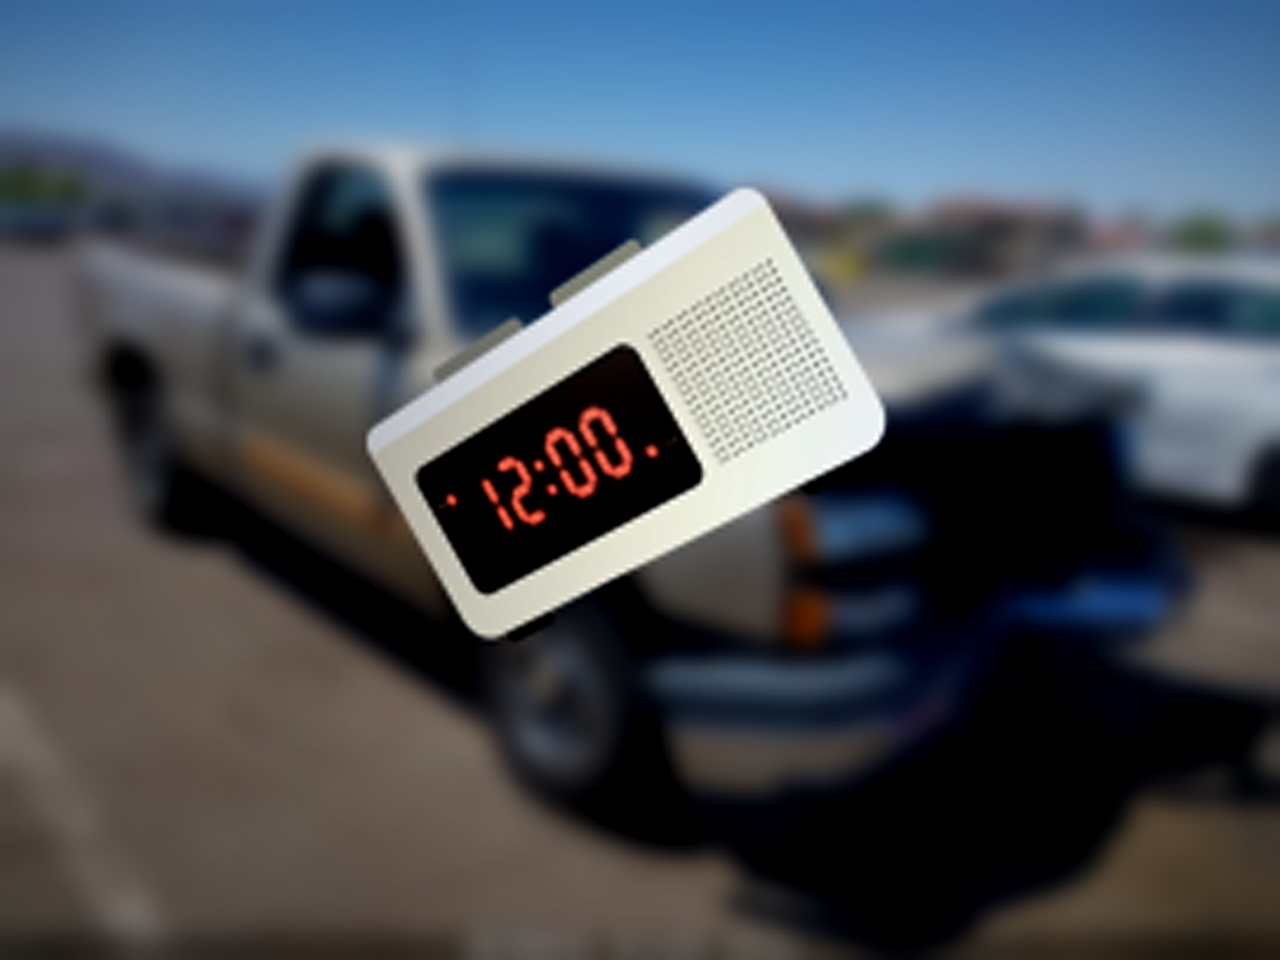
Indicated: 12 h 00 min
